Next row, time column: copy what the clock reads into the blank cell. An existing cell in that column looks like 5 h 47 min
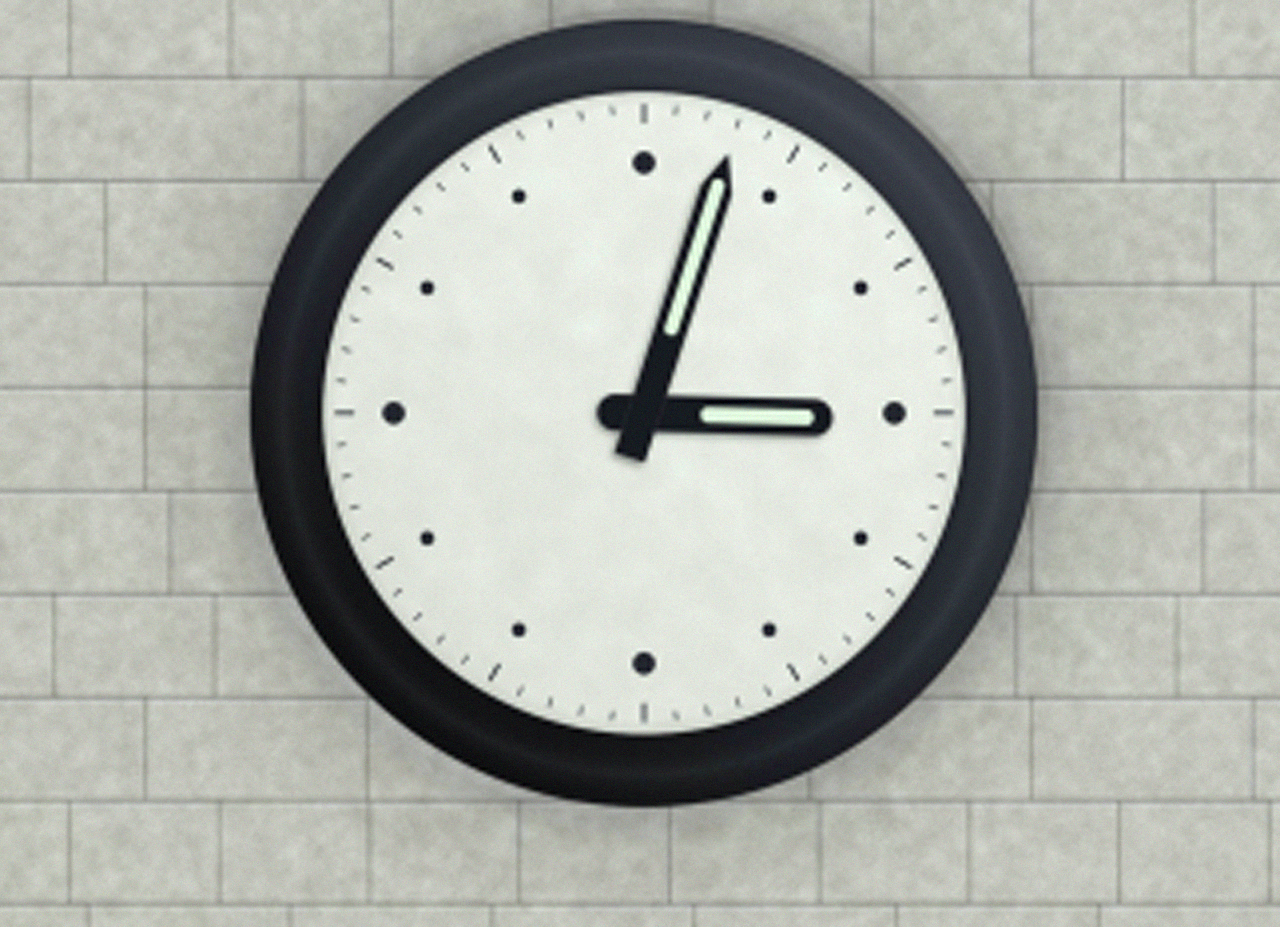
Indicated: 3 h 03 min
